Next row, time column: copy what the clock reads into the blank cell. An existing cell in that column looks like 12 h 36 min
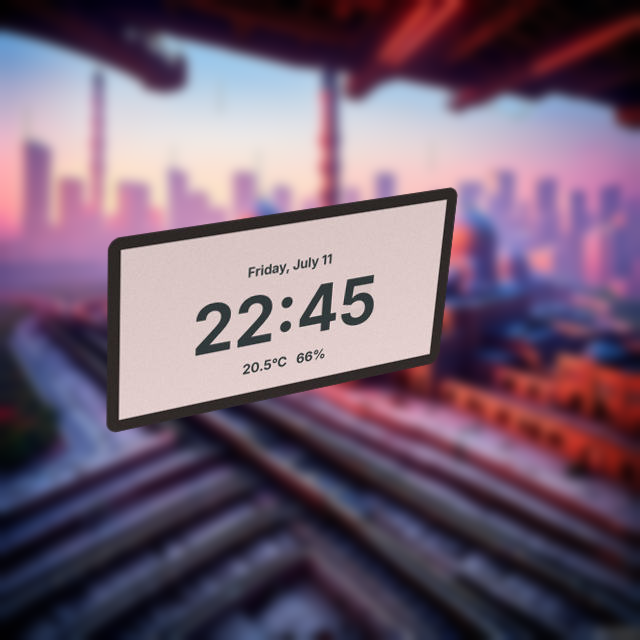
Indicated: 22 h 45 min
